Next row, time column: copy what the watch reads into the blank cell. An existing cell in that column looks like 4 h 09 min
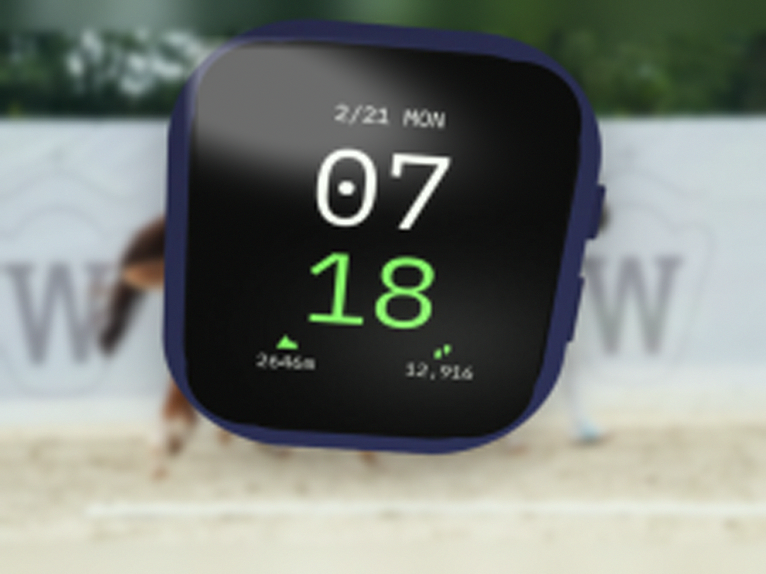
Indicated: 7 h 18 min
